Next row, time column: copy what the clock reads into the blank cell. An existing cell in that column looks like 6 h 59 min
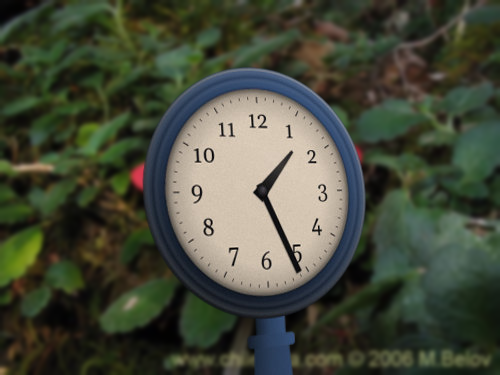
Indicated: 1 h 26 min
